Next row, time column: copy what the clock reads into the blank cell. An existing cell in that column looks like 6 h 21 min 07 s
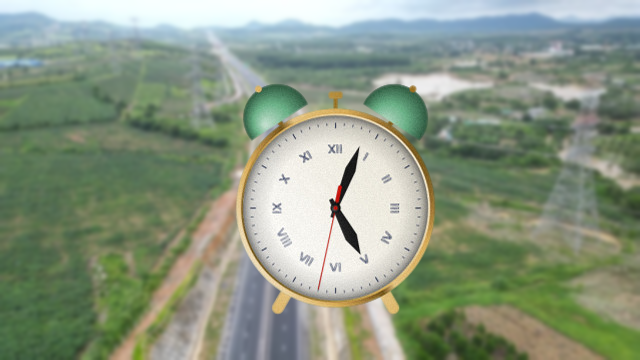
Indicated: 5 h 03 min 32 s
